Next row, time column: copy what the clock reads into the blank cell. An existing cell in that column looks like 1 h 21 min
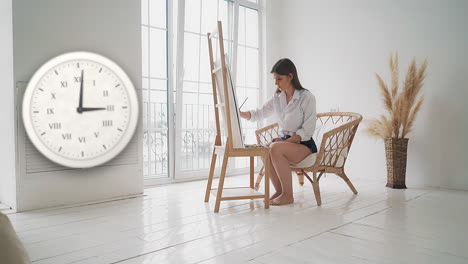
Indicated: 3 h 01 min
